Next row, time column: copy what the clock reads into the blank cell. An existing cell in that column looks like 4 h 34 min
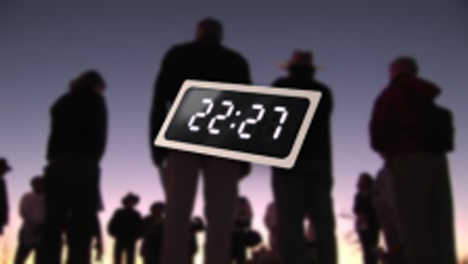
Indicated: 22 h 27 min
